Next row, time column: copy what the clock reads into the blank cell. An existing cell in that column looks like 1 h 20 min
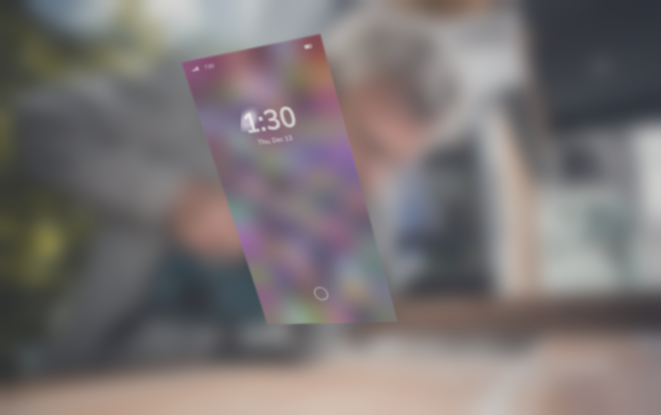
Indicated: 1 h 30 min
